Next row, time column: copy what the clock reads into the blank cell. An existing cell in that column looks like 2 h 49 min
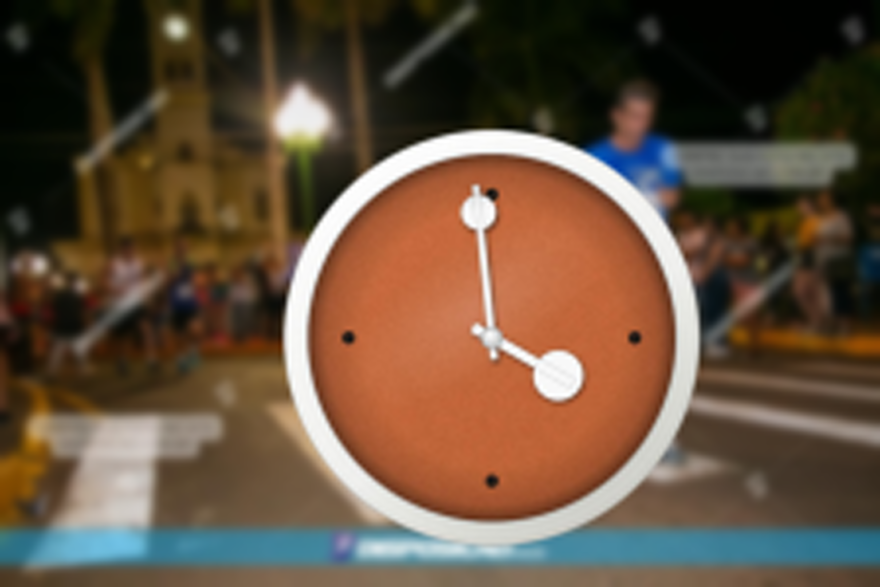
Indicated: 3 h 59 min
